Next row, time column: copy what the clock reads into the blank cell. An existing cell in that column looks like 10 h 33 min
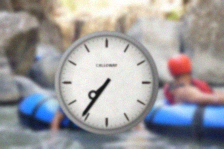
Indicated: 7 h 36 min
